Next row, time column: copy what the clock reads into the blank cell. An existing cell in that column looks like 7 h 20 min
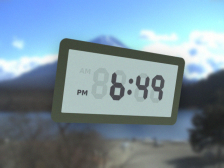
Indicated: 6 h 49 min
